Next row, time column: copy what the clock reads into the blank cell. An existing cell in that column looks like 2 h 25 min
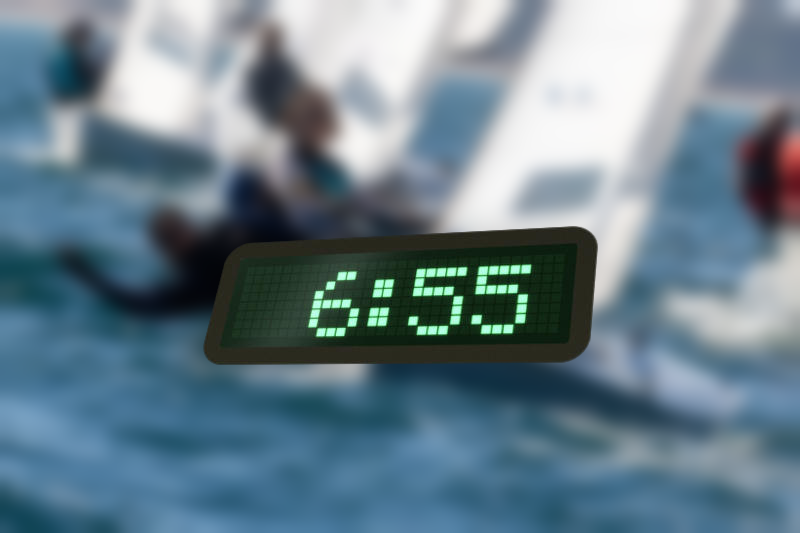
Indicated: 6 h 55 min
